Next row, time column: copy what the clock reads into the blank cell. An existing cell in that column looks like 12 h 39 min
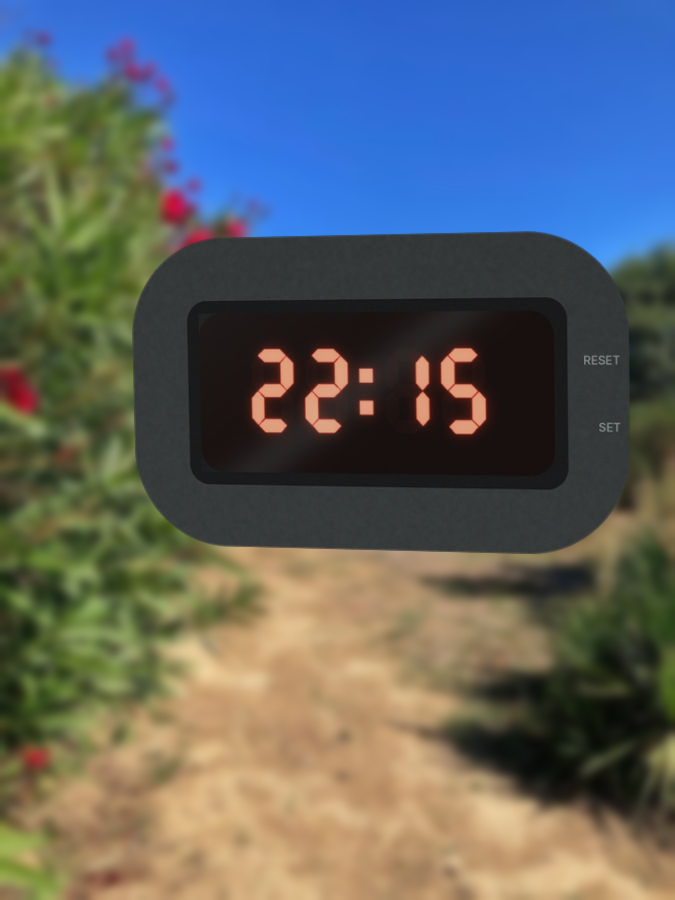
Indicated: 22 h 15 min
